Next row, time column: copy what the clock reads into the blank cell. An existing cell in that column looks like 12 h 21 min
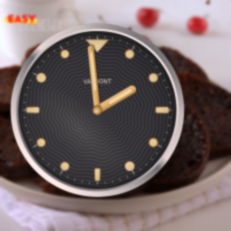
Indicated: 1 h 59 min
